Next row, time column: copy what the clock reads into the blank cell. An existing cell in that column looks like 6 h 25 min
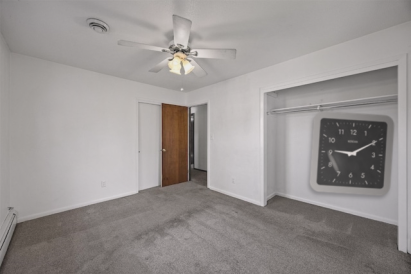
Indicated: 9 h 10 min
